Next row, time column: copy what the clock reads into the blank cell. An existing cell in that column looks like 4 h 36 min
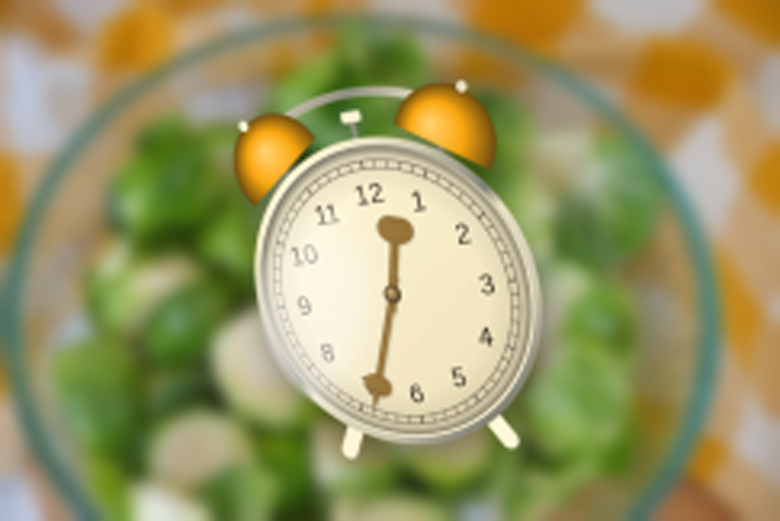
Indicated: 12 h 34 min
